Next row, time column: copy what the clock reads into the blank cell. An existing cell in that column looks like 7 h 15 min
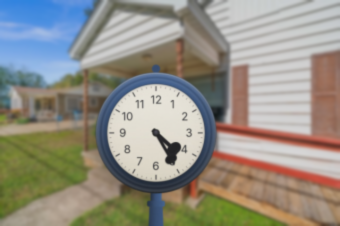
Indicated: 4 h 25 min
